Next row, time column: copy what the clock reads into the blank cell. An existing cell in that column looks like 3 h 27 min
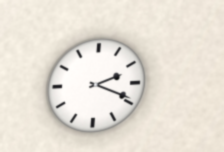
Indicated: 2 h 19 min
